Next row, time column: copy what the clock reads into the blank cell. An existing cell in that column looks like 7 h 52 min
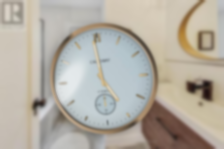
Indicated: 4 h 59 min
